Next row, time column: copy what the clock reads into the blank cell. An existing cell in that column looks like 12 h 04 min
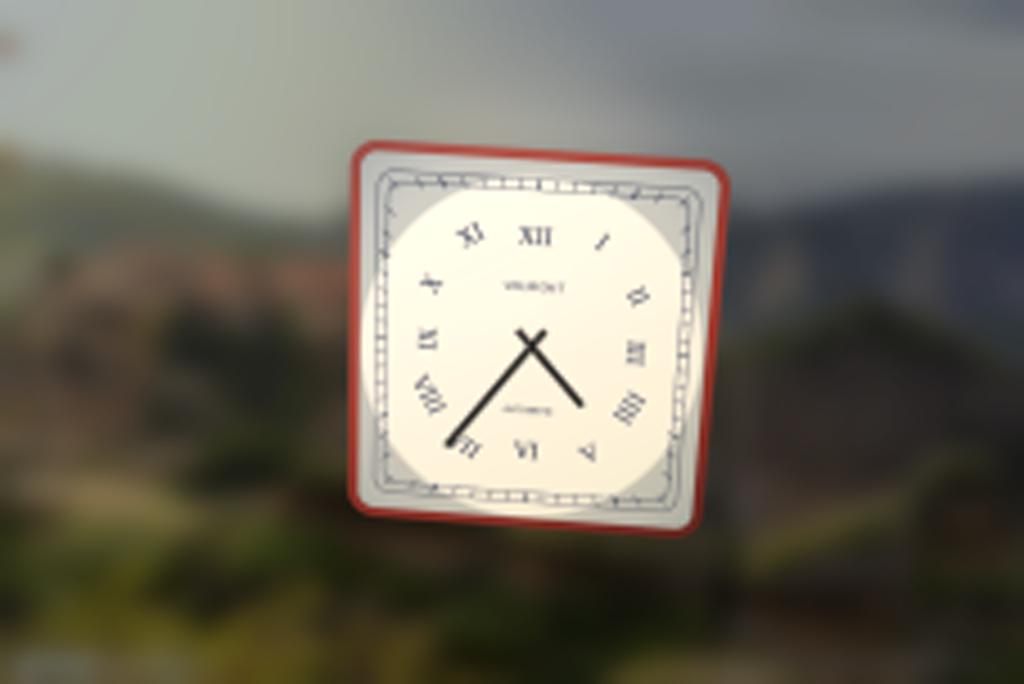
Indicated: 4 h 36 min
